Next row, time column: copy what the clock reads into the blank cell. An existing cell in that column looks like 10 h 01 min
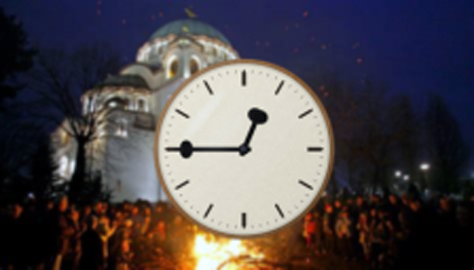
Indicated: 12 h 45 min
